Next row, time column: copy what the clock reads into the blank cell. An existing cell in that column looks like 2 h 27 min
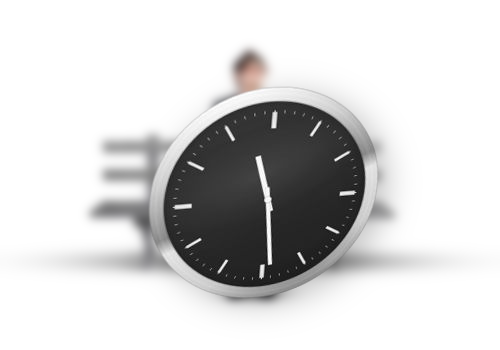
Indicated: 11 h 29 min
